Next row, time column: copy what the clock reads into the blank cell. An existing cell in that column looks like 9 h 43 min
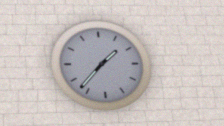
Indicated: 1 h 37 min
